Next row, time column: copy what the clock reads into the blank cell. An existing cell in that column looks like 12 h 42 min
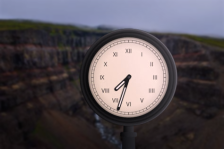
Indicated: 7 h 33 min
